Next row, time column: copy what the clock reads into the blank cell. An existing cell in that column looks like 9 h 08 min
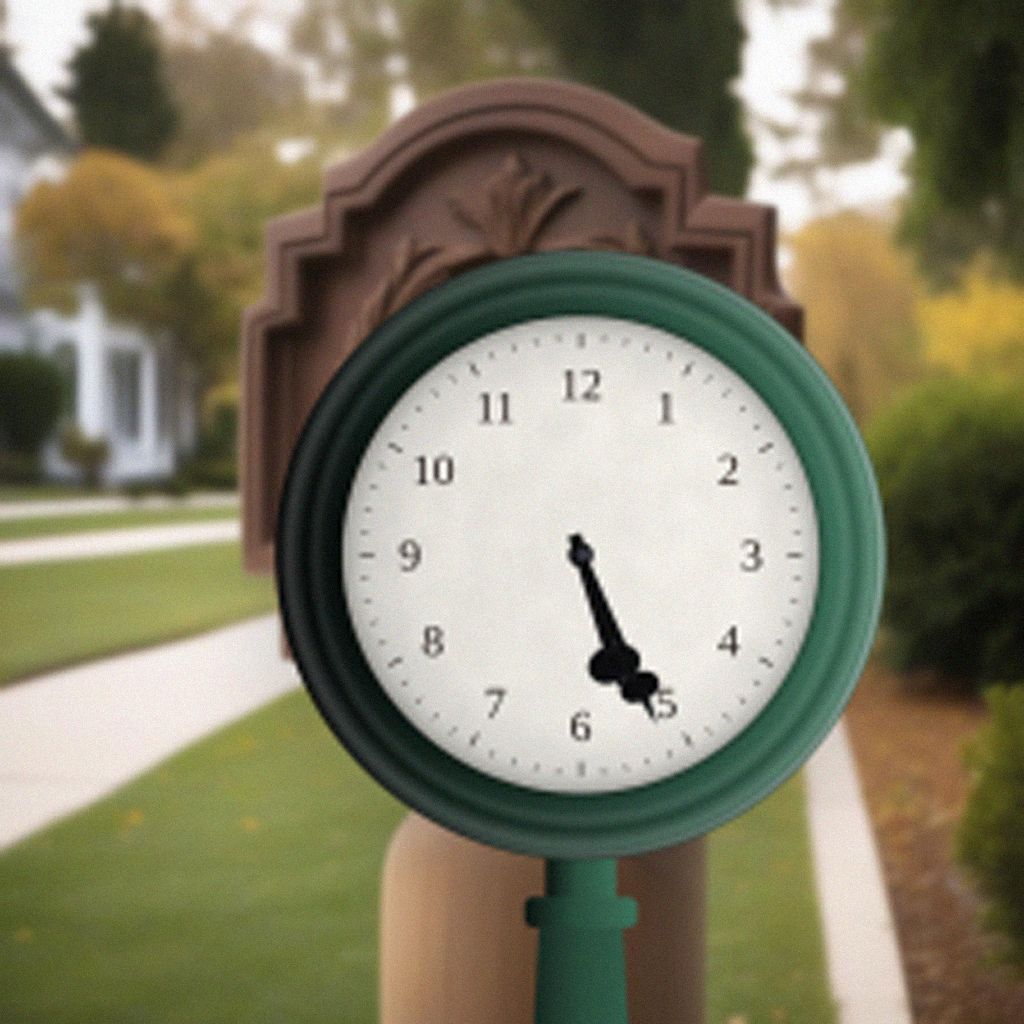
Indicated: 5 h 26 min
